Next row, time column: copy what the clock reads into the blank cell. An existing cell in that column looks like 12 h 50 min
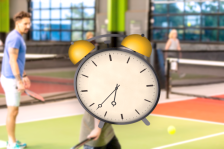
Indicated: 6 h 38 min
